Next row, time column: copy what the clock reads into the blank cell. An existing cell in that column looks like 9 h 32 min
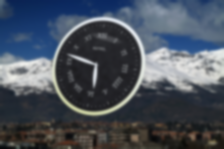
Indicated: 5 h 47 min
